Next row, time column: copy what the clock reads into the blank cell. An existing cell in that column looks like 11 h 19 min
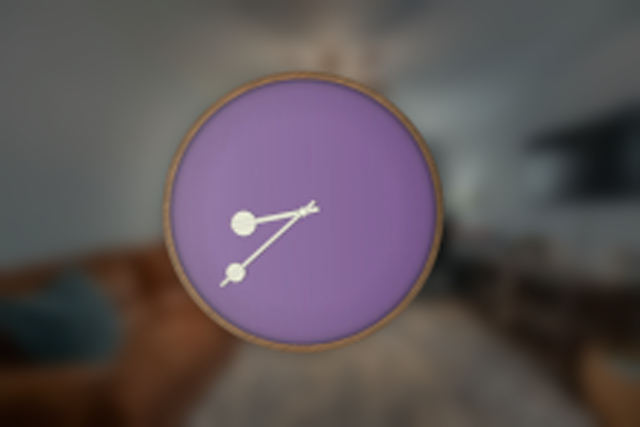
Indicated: 8 h 38 min
